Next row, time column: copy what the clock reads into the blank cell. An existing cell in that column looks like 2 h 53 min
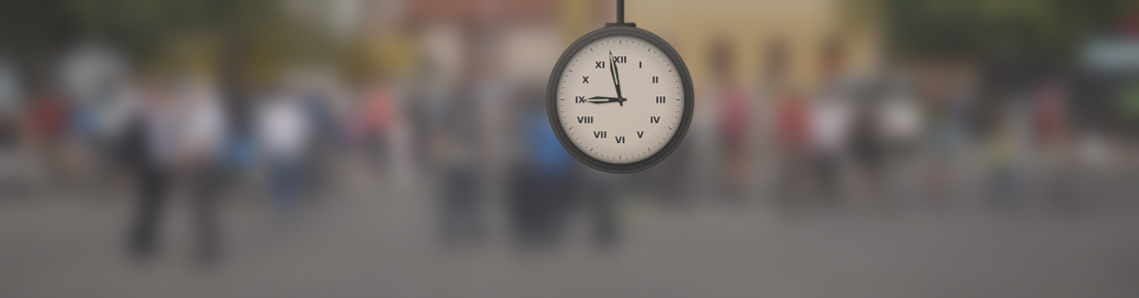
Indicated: 8 h 58 min
